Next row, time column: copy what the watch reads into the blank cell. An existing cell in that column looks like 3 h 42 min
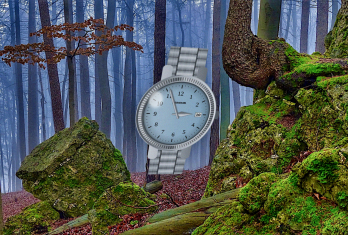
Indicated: 2 h 56 min
